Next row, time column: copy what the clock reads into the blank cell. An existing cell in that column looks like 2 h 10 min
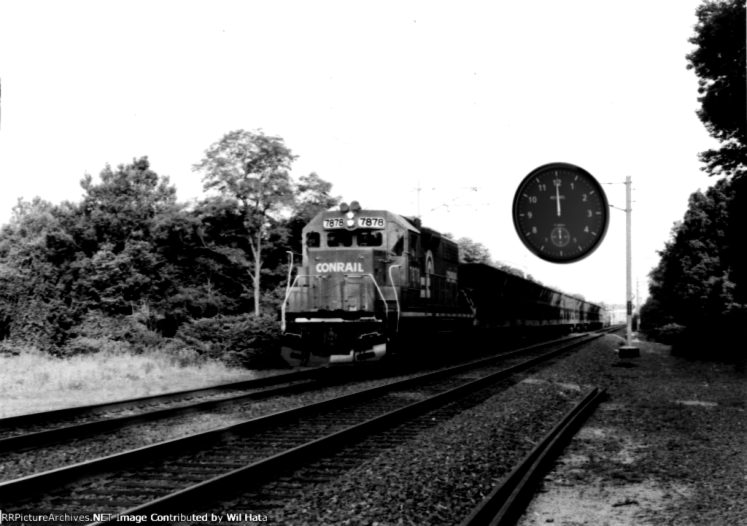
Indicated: 12 h 00 min
